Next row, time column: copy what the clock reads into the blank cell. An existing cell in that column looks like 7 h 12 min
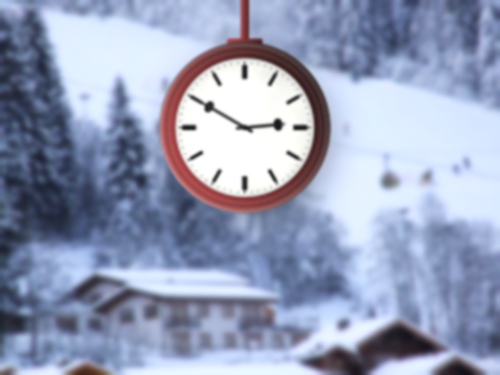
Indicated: 2 h 50 min
